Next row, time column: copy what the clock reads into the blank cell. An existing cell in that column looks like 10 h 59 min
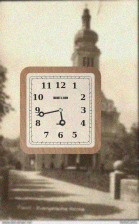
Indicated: 5 h 43 min
